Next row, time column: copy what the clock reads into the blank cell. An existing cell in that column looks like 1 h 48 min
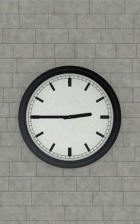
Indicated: 2 h 45 min
